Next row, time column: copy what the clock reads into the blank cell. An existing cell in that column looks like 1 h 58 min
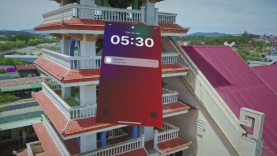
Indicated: 5 h 30 min
